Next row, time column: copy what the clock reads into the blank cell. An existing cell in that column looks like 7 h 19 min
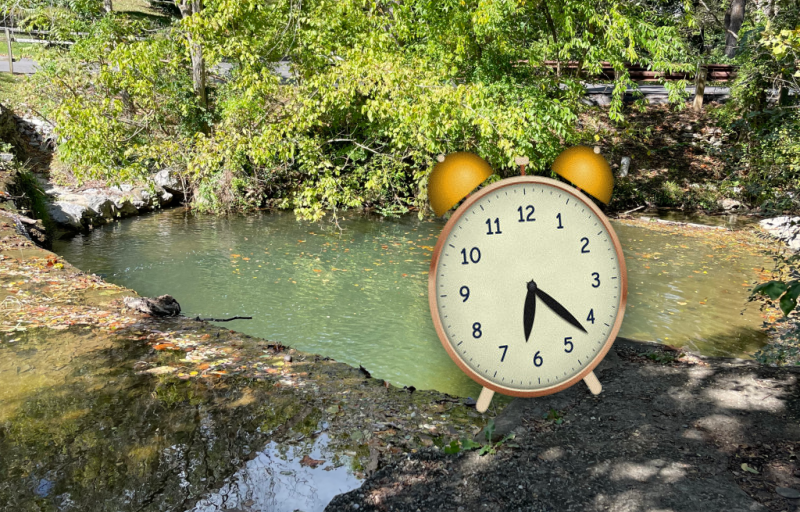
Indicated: 6 h 22 min
